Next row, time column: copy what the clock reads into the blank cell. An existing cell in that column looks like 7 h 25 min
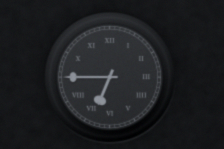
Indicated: 6 h 45 min
